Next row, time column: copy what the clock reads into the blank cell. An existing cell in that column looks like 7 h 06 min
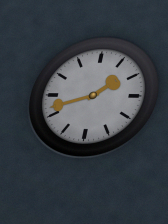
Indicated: 1 h 42 min
